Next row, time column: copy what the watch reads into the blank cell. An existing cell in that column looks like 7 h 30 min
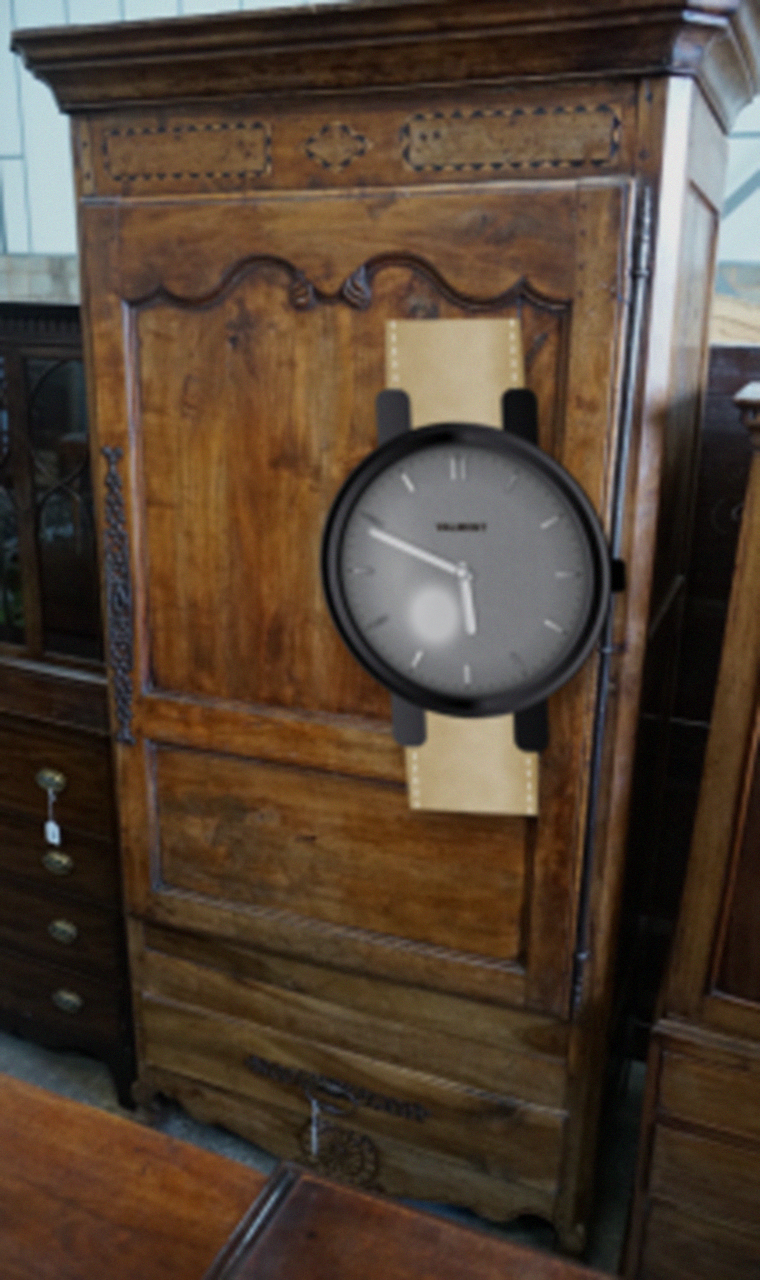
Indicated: 5 h 49 min
